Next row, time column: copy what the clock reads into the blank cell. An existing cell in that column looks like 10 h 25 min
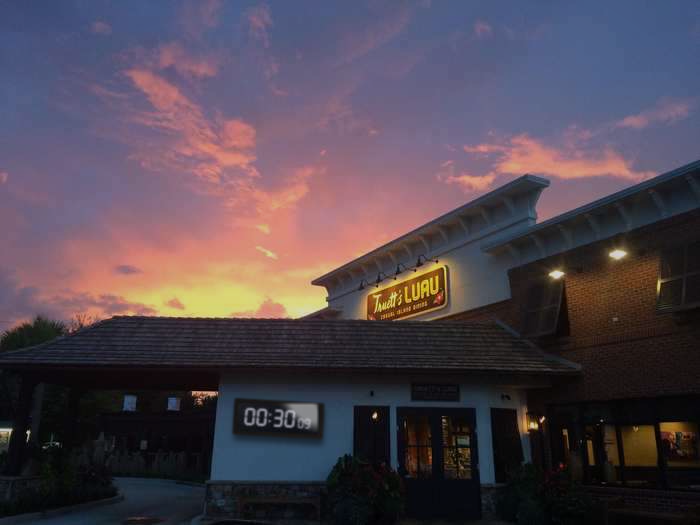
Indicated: 0 h 30 min
